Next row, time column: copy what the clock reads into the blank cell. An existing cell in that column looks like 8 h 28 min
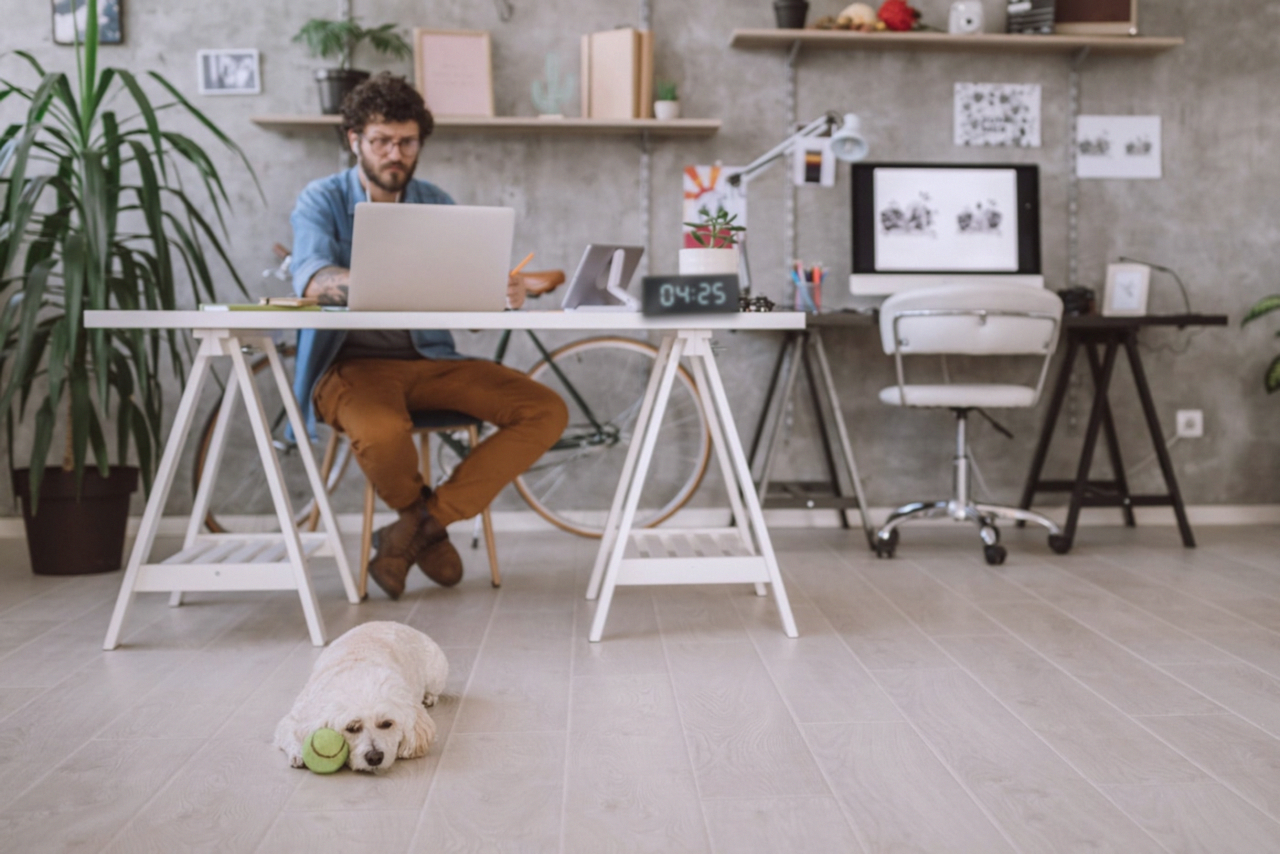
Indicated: 4 h 25 min
